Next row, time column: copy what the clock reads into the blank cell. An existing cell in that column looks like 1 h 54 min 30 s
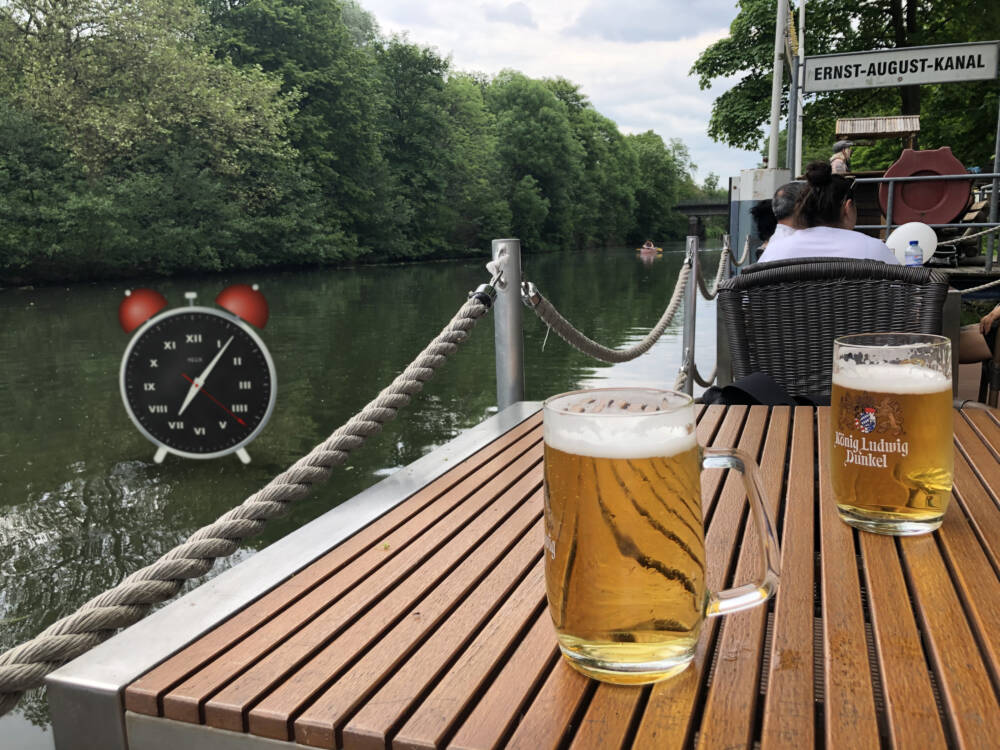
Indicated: 7 h 06 min 22 s
